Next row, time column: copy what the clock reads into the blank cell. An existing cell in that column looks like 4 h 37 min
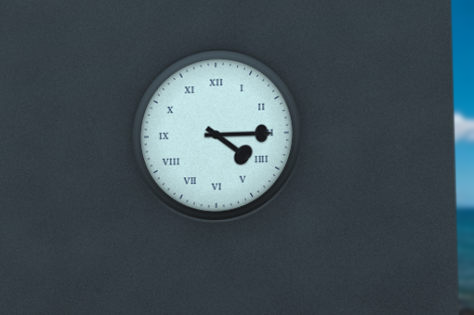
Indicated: 4 h 15 min
